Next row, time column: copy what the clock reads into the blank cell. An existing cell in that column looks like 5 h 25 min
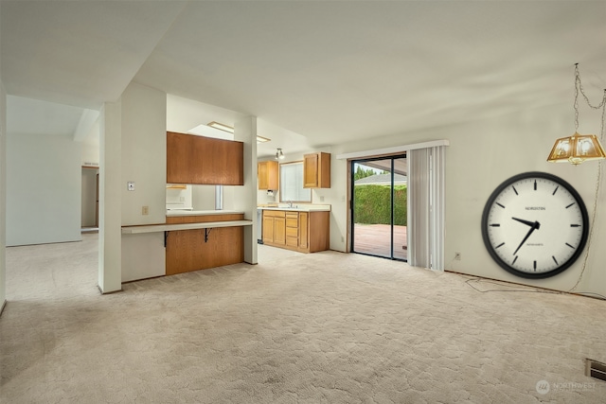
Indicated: 9 h 36 min
